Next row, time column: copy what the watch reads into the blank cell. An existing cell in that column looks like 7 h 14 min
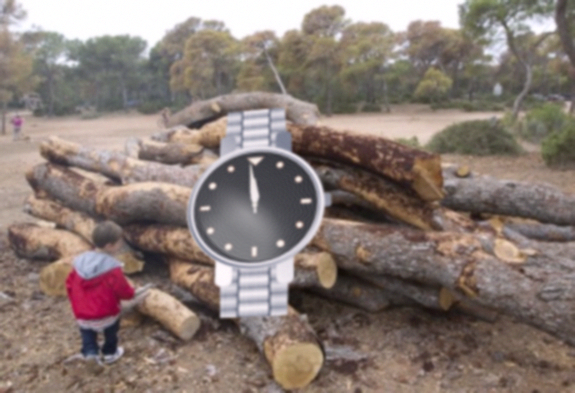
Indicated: 11 h 59 min
